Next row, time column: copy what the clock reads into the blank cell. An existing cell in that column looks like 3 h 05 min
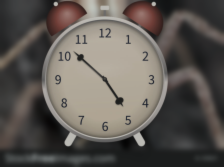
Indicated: 4 h 52 min
